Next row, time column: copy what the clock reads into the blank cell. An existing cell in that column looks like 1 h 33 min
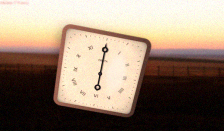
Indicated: 6 h 00 min
